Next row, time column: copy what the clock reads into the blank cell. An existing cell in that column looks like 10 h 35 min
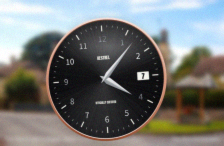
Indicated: 4 h 07 min
